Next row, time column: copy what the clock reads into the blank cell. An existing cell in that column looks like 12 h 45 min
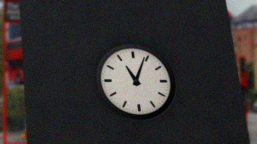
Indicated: 11 h 04 min
